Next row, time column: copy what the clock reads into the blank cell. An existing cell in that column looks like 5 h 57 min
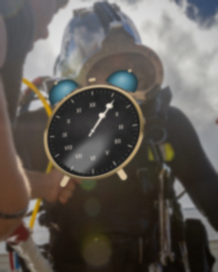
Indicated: 1 h 06 min
